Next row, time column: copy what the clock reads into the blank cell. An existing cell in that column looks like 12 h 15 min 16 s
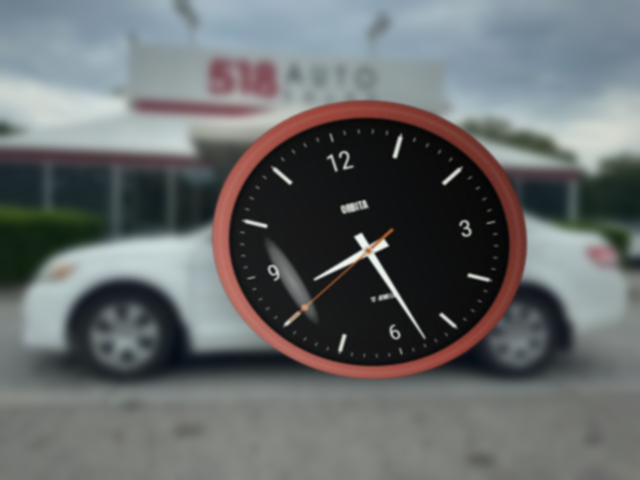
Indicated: 8 h 27 min 40 s
